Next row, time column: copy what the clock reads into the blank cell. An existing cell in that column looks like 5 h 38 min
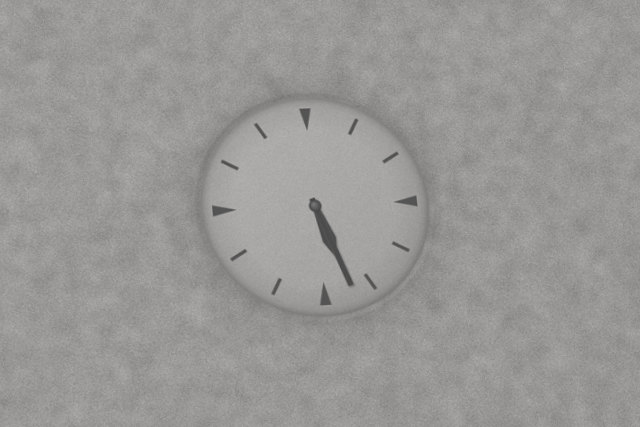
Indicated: 5 h 27 min
